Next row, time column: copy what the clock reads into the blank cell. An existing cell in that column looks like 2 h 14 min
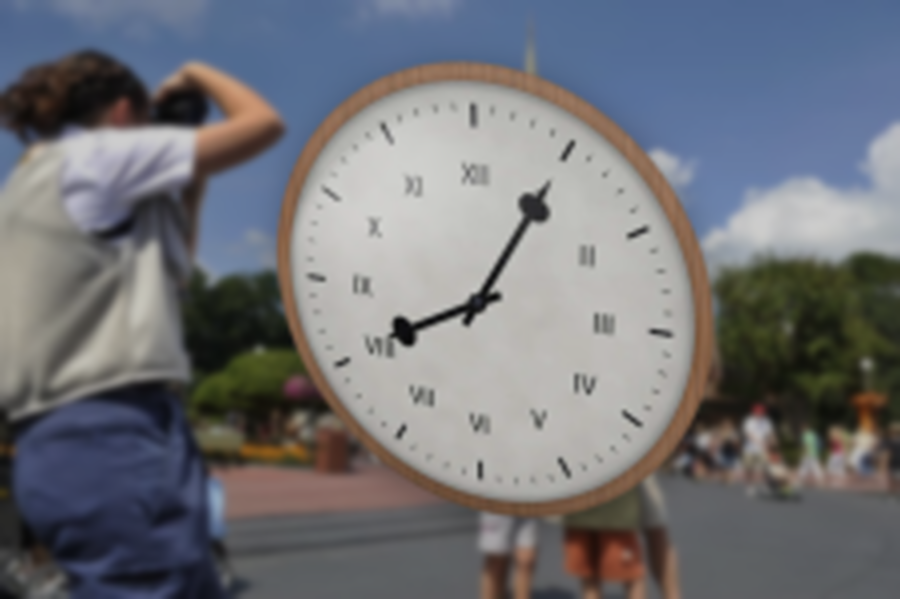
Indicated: 8 h 05 min
